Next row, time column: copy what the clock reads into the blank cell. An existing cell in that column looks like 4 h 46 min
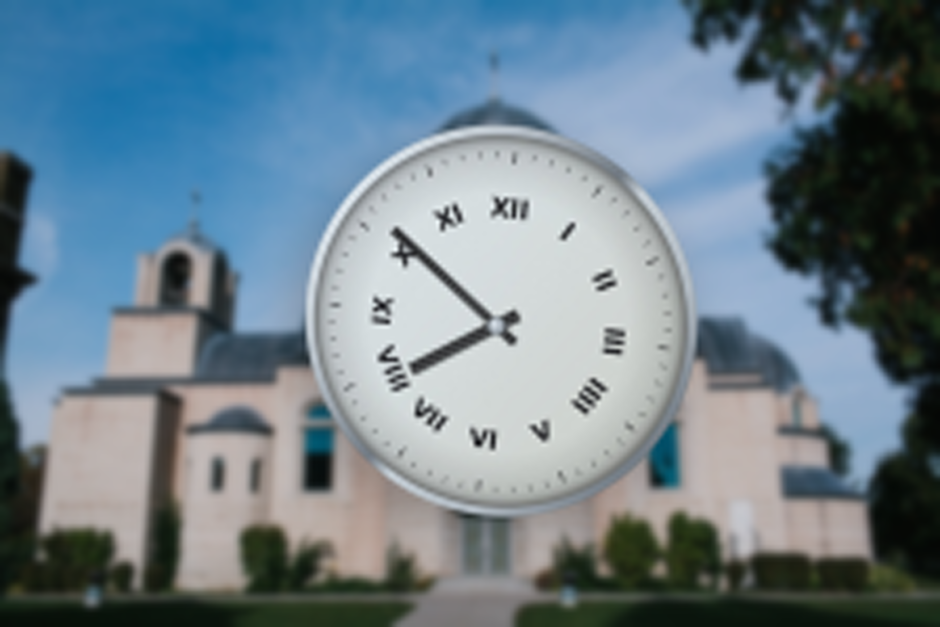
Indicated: 7 h 51 min
